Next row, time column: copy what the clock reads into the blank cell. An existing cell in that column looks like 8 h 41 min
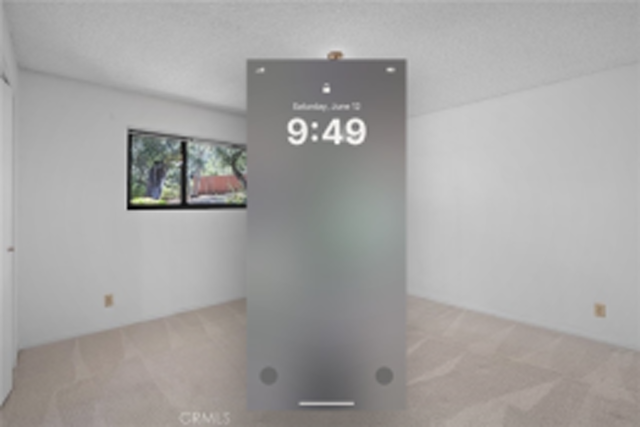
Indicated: 9 h 49 min
